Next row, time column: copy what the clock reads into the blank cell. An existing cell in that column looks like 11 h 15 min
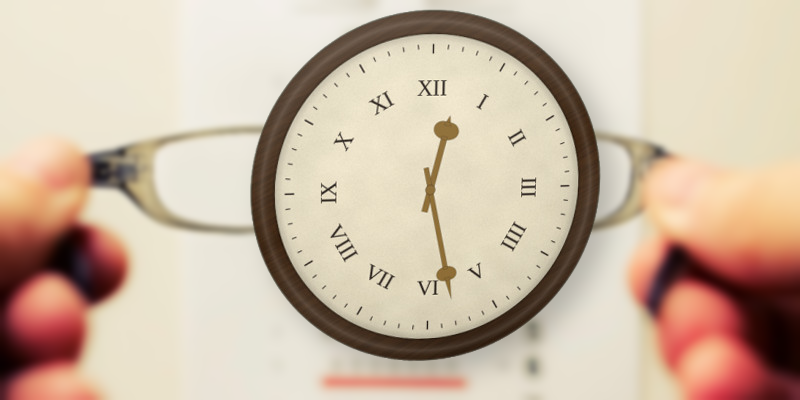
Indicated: 12 h 28 min
